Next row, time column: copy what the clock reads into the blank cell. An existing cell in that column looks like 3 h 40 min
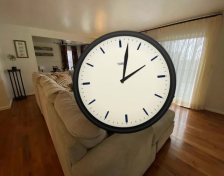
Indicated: 2 h 02 min
